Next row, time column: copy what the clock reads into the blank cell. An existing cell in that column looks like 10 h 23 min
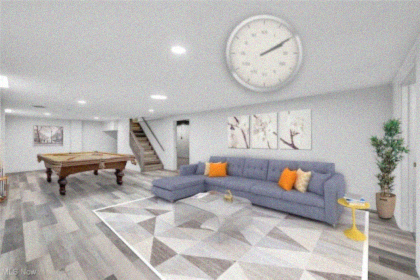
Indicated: 2 h 10 min
